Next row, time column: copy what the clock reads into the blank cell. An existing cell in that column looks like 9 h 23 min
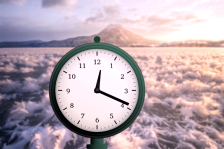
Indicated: 12 h 19 min
